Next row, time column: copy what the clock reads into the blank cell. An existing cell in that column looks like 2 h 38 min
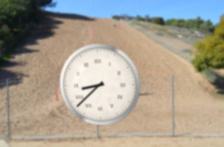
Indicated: 8 h 38 min
